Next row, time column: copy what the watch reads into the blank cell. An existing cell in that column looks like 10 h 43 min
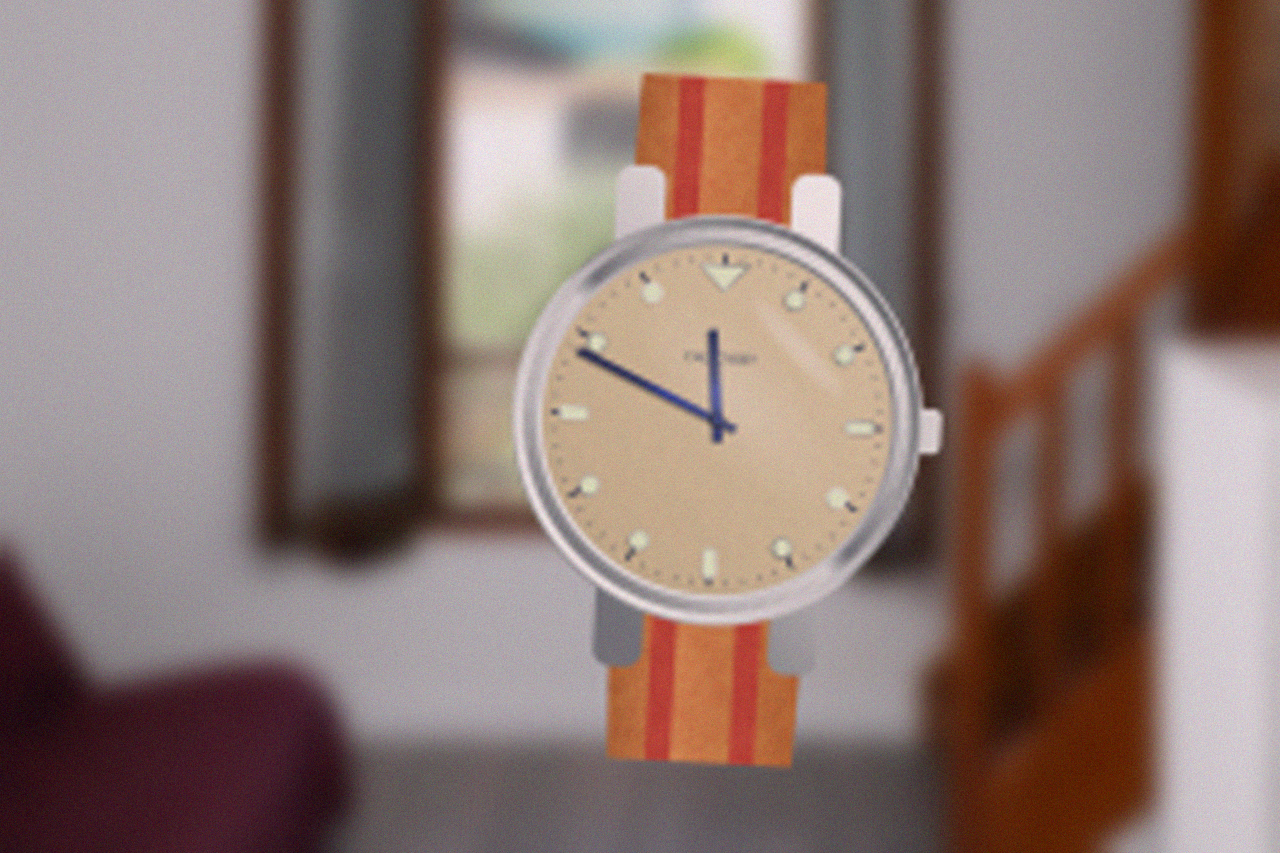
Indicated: 11 h 49 min
